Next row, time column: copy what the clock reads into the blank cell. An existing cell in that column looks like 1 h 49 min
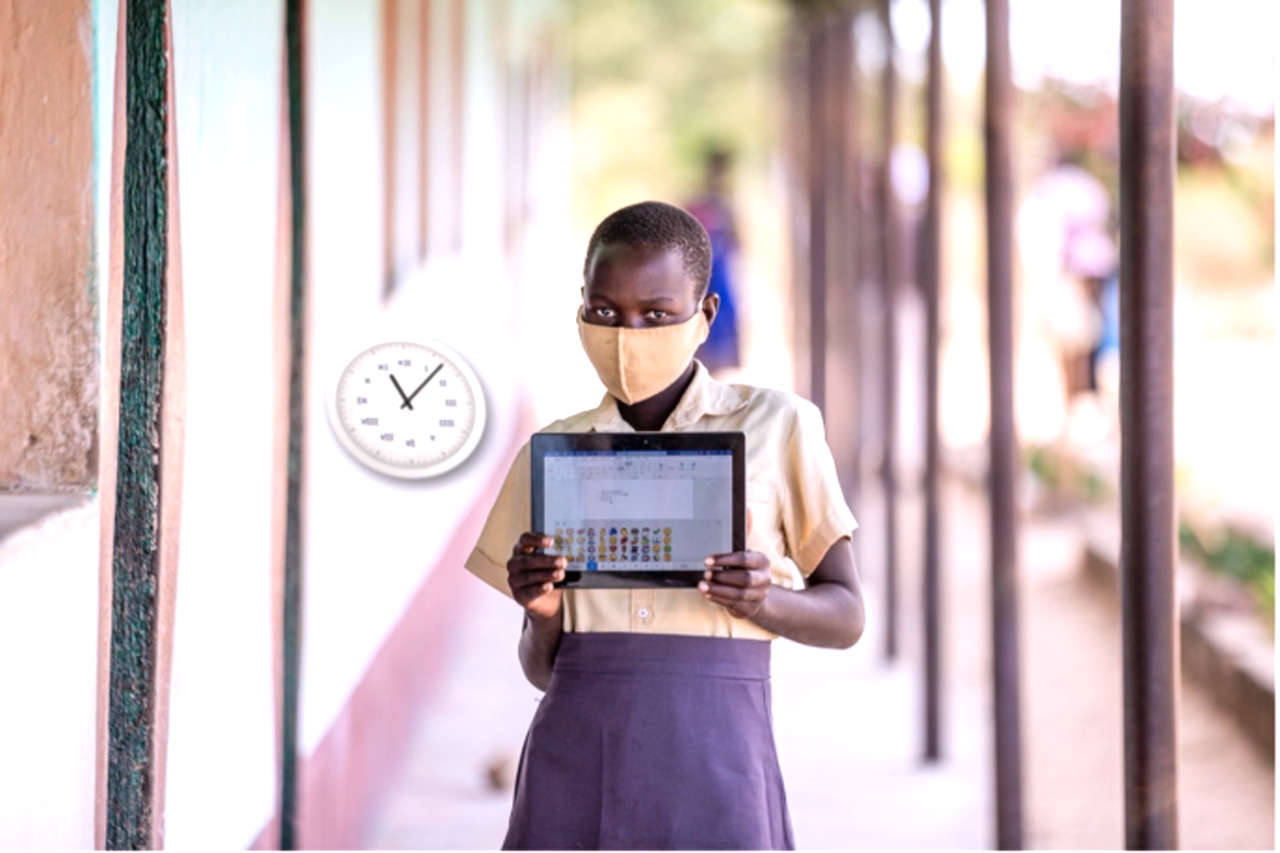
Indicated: 11 h 07 min
